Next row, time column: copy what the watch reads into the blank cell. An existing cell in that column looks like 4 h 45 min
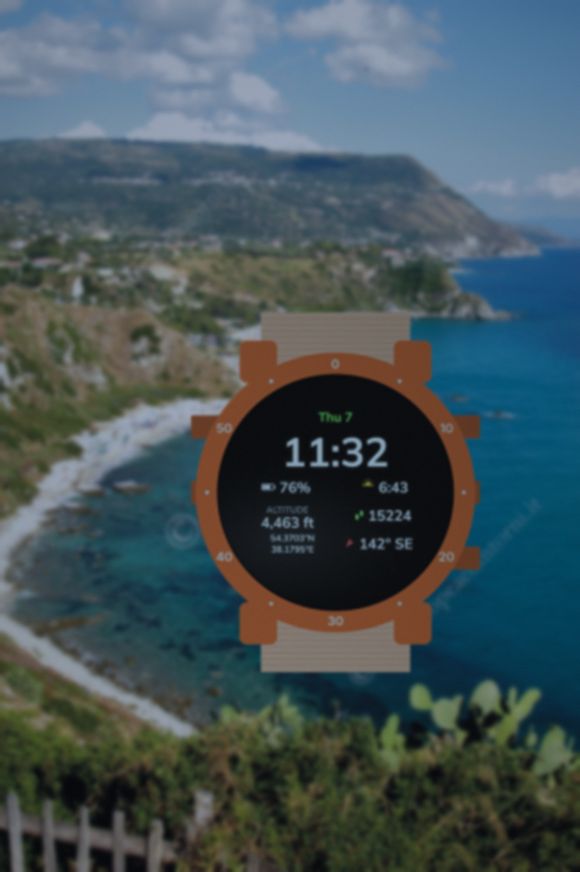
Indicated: 11 h 32 min
